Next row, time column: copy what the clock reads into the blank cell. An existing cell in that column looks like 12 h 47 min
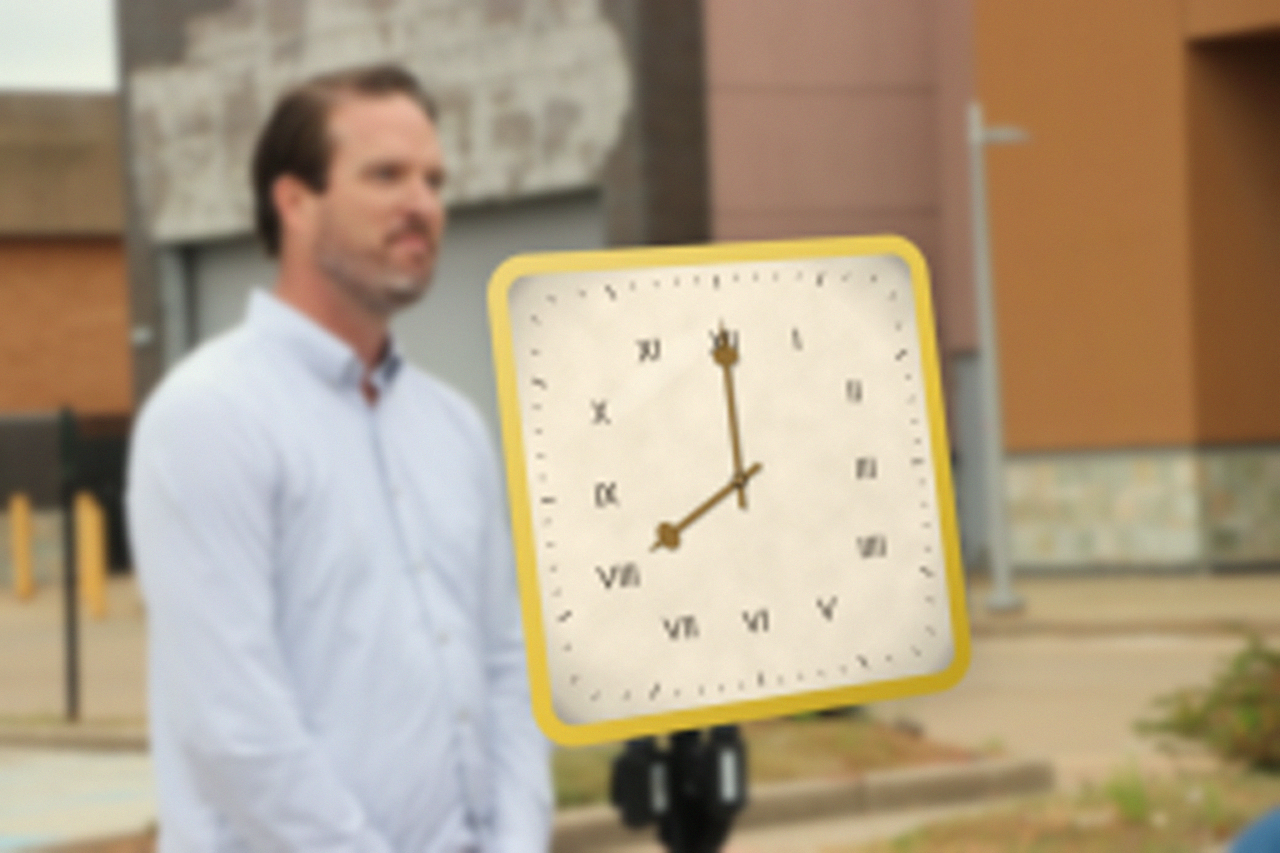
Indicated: 8 h 00 min
